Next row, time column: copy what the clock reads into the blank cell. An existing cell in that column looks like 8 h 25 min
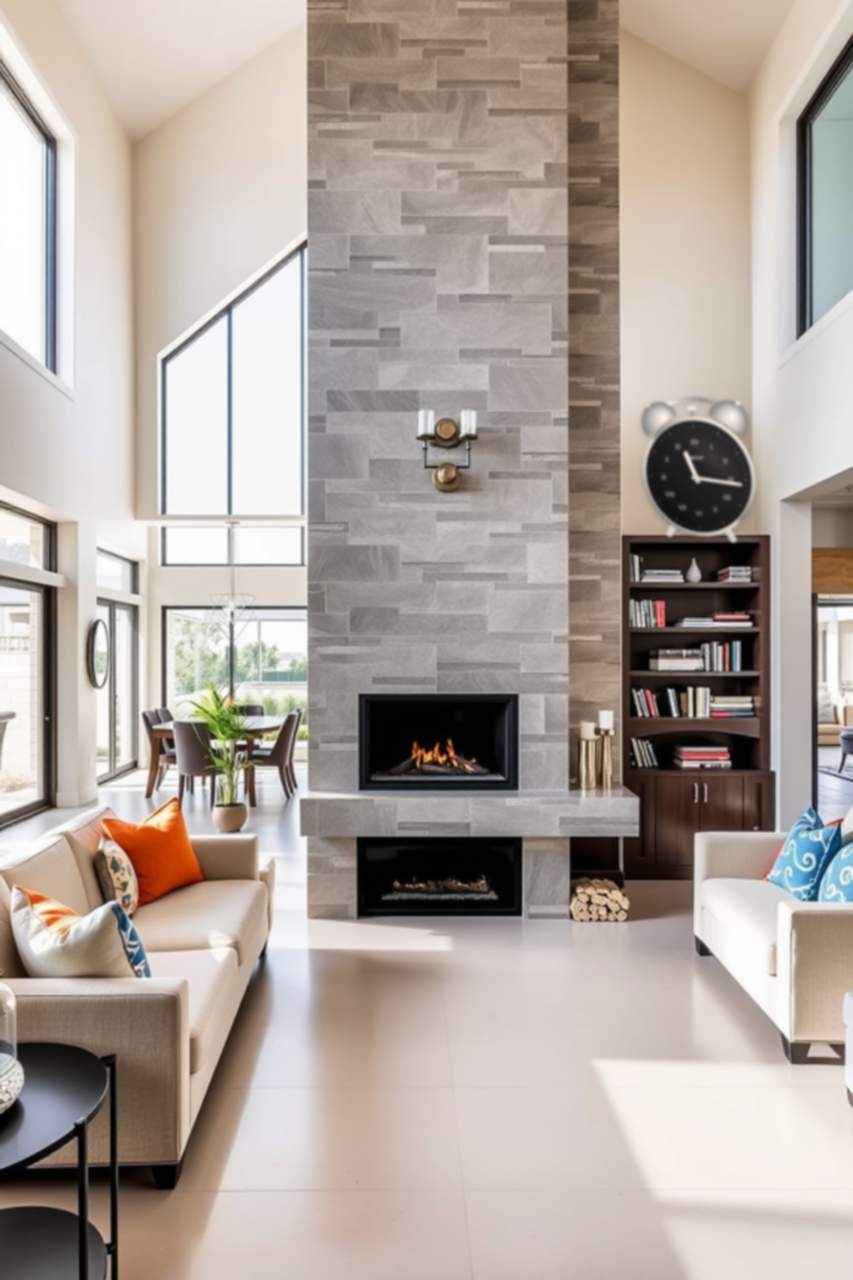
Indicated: 11 h 16 min
